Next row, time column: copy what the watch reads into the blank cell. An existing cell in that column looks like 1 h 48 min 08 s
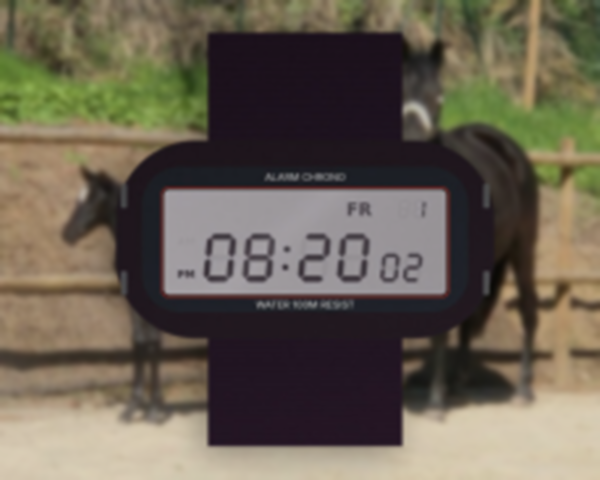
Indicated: 8 h 20 min 02 s
